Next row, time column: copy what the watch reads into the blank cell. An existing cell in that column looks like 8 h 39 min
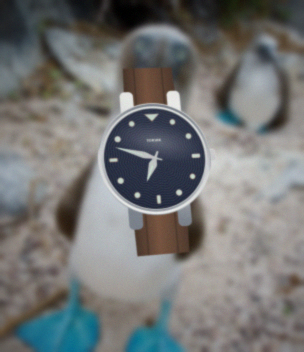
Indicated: 6 h 48 min
